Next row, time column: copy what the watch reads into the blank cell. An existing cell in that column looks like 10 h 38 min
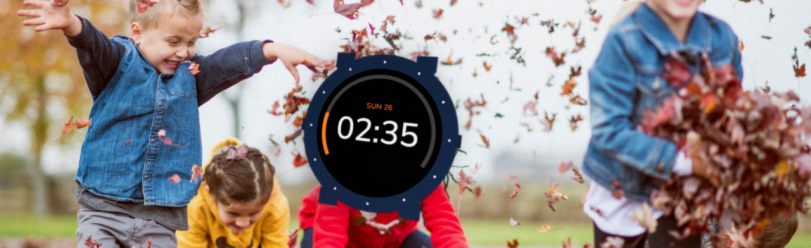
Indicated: 2 h 35 min
